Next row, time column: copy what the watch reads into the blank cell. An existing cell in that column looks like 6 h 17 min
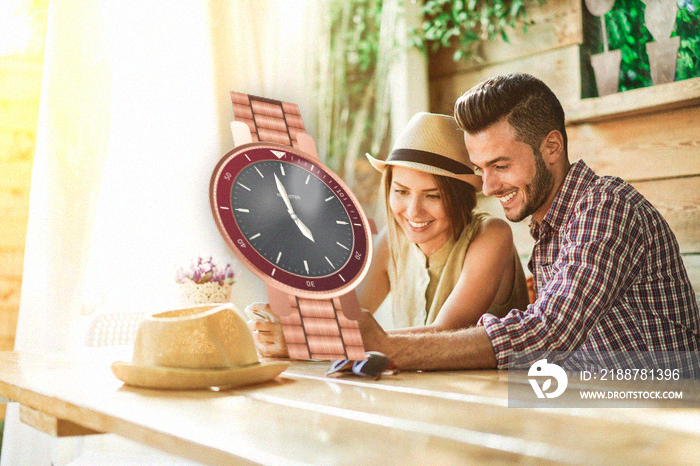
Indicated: 4 h 58 min
